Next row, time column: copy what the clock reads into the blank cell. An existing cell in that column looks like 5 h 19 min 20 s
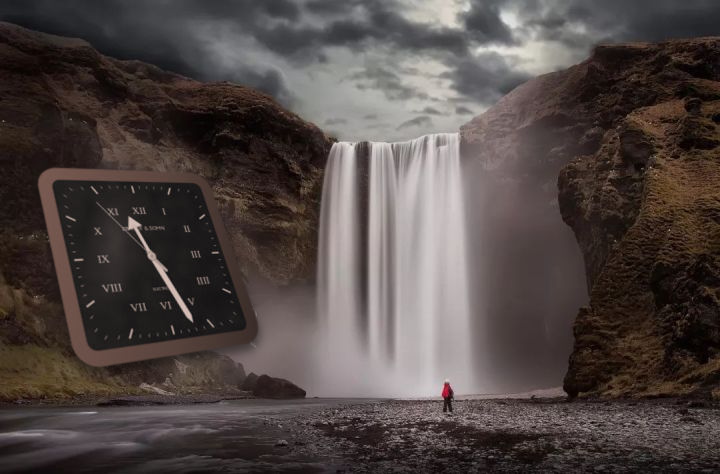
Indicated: 11 h 26 min 54 s
